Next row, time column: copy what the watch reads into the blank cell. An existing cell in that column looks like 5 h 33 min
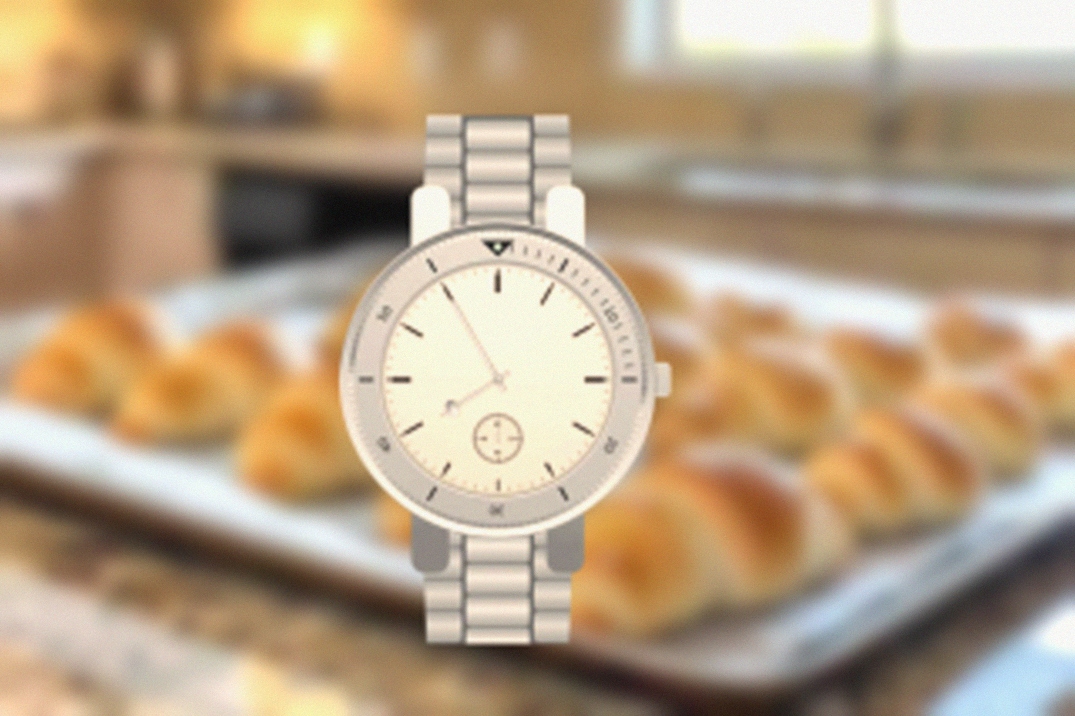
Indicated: 7 h 55 min
